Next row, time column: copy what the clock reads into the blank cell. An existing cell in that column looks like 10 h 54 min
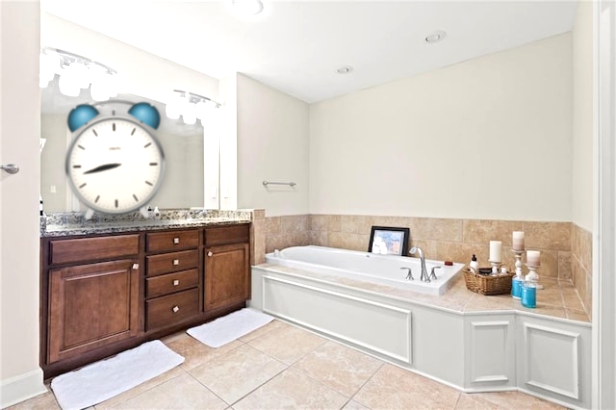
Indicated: 8 h 43 min
